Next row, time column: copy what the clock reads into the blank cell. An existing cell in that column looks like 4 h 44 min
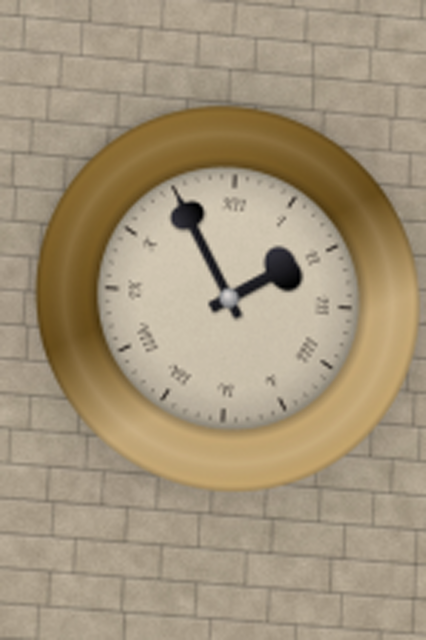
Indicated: 1 h 55 min
